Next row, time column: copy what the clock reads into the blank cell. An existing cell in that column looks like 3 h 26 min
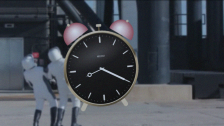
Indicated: 8 h 20 min
